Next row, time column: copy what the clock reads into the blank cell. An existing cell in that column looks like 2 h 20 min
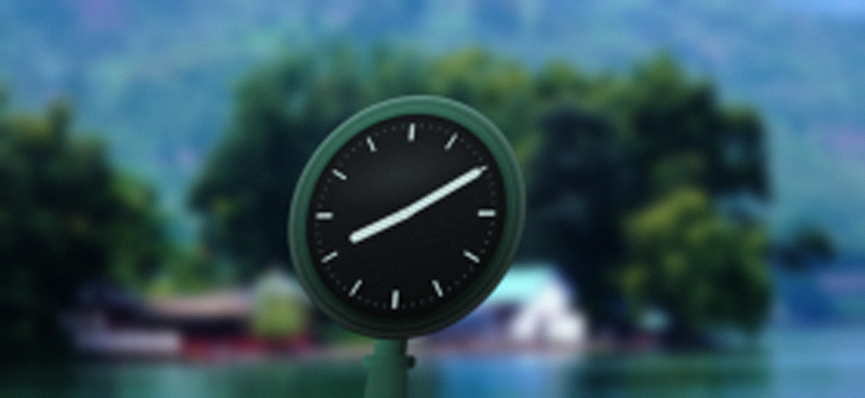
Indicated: 8 h 10 min
